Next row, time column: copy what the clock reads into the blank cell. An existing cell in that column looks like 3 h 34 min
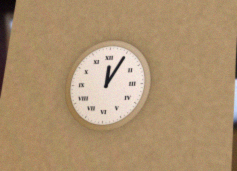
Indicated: 12 h 05 min
